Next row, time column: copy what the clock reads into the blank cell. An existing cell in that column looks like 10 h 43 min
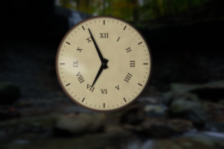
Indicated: 6 h 56 min
